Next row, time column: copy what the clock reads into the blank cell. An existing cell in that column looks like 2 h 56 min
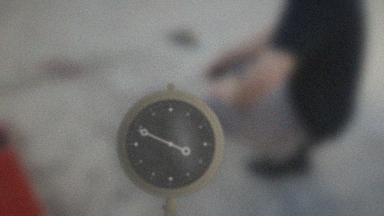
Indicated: 3 h 49 min
